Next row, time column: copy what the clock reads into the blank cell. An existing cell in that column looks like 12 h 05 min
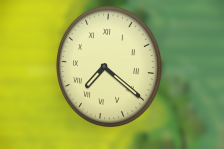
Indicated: 7 h 20 min
